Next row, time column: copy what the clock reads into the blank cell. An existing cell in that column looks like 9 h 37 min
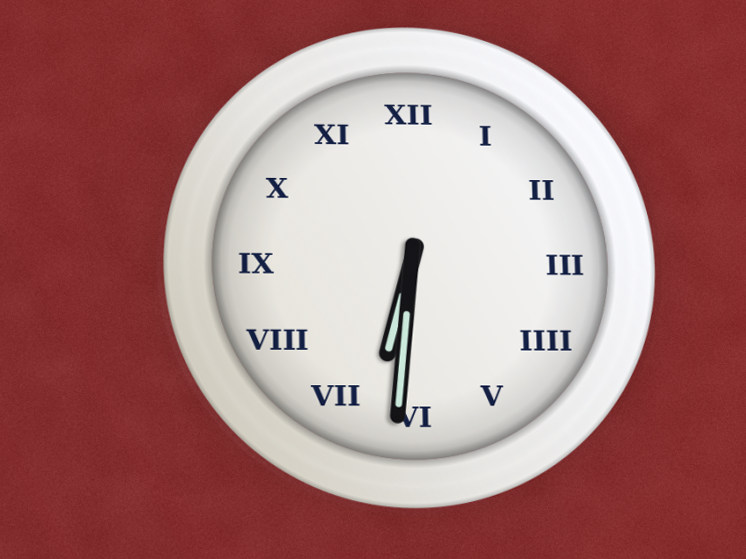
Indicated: 6 h 31 min
